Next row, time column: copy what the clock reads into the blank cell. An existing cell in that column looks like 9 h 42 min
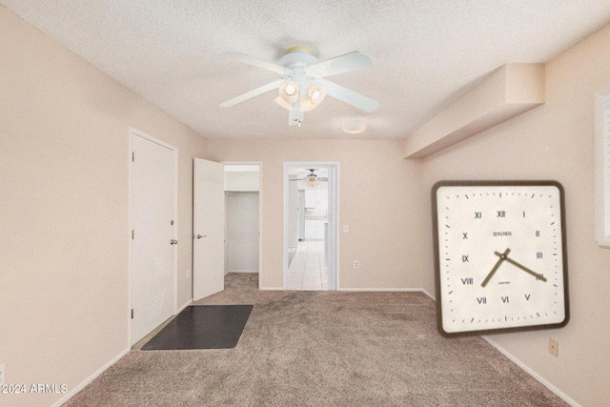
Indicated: 7 h 20 min
